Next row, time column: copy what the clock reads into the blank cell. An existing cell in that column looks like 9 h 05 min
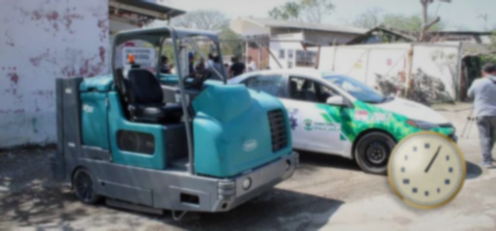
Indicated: 1 h 05 min
